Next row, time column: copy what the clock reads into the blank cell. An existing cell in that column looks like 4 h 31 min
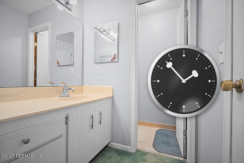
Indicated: 1 h 53 min
